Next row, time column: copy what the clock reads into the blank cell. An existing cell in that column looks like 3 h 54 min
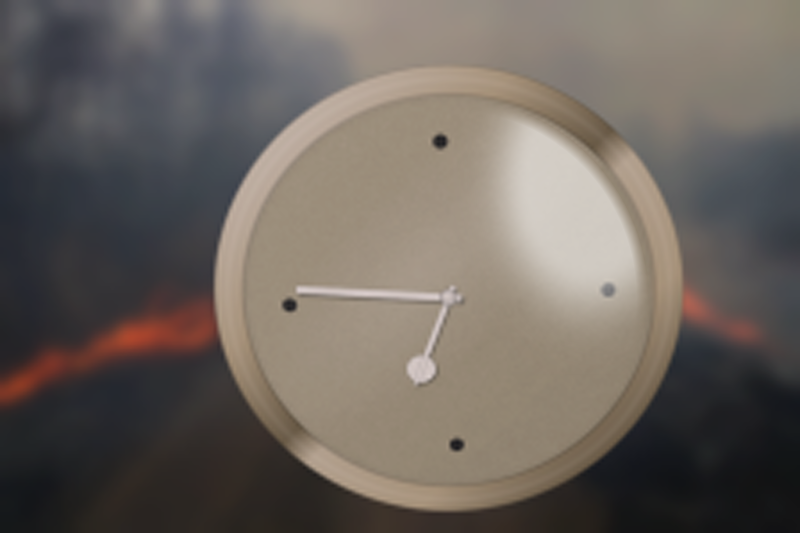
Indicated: 6 h 46 min
